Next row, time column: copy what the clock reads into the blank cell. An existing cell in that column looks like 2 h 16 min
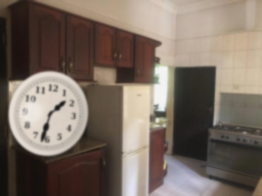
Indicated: 1 h 32 min
